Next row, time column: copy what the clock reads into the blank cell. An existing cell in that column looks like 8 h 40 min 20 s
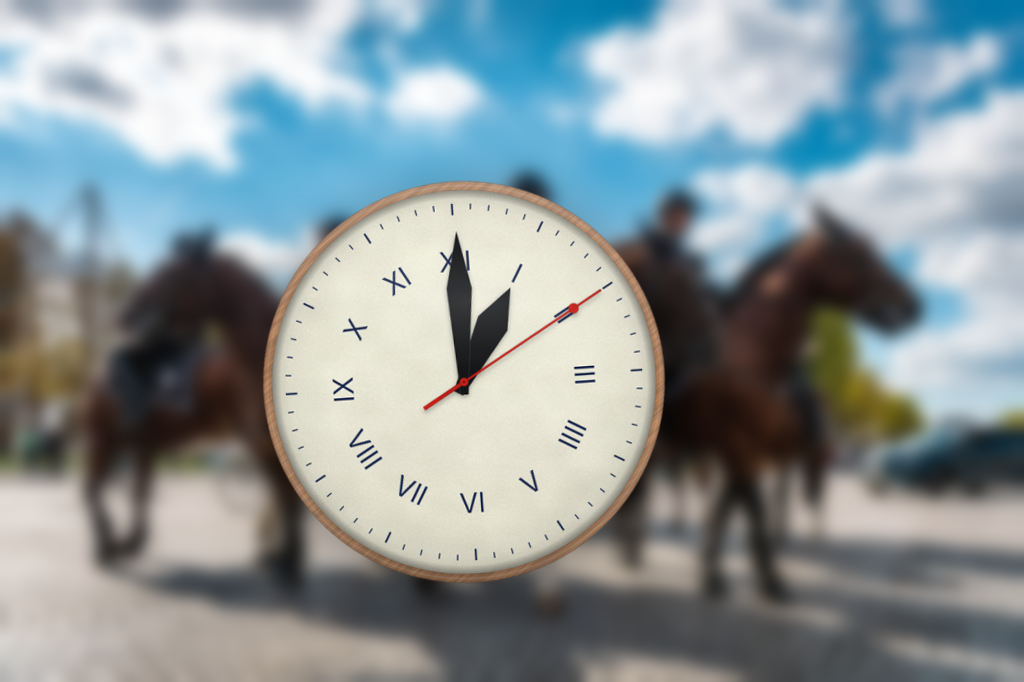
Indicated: 1 h 00 min 10 s
